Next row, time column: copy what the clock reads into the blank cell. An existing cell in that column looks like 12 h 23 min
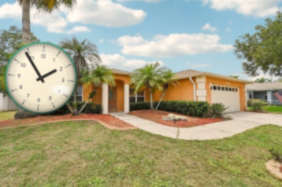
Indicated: 1 h 54 min
